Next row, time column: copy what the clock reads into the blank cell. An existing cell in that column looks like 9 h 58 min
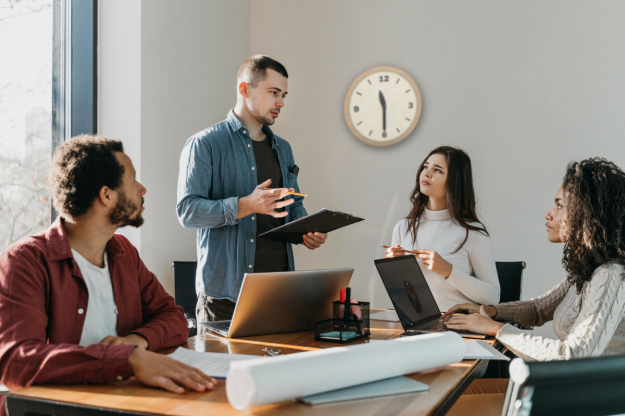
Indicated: 11 h 30 min
